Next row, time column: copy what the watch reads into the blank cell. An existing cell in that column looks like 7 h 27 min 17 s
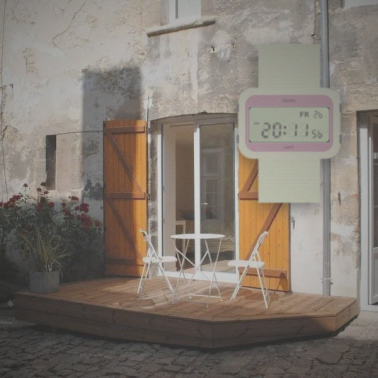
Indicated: 20 h 11 min 56 s
